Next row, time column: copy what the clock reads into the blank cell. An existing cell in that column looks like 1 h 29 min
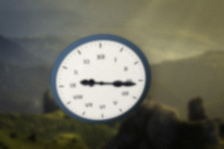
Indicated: 9 h 16 min
